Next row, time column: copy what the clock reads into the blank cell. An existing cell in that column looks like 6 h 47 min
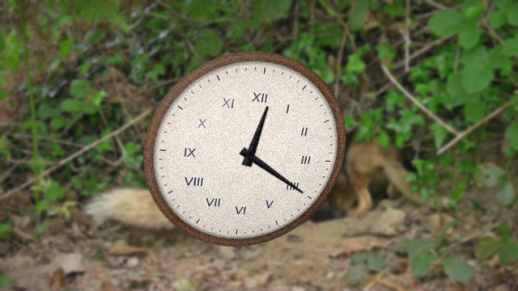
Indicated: 12 h 20 min
